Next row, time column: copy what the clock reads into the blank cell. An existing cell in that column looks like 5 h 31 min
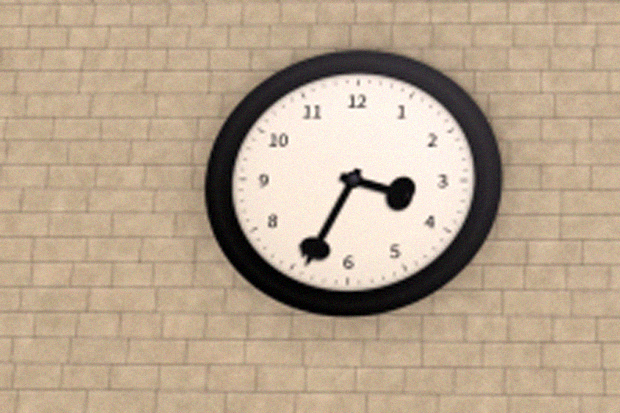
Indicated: 3 h 34 min
